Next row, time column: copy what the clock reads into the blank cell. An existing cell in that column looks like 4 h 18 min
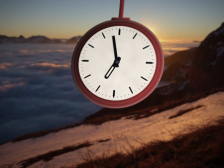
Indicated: 6 h 58 min
